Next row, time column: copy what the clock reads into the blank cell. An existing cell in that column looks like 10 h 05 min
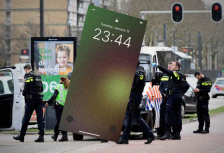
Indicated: 23 h 44 min
